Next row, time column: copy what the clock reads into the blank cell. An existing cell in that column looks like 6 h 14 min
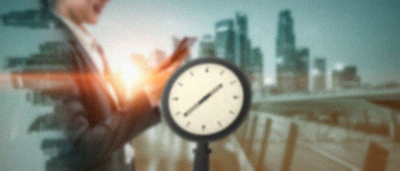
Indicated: 1 h 38 min
